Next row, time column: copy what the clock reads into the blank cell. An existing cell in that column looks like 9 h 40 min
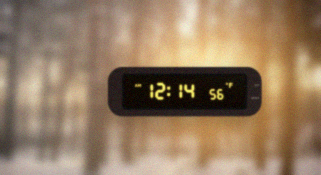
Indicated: 12 h 14 min
